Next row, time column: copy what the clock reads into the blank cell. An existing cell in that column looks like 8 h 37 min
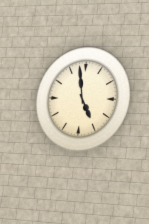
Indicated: 4 h 58 min
